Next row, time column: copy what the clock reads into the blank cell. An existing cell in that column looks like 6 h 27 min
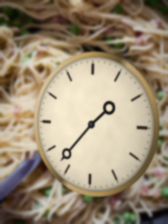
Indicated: 1 h 37 min
